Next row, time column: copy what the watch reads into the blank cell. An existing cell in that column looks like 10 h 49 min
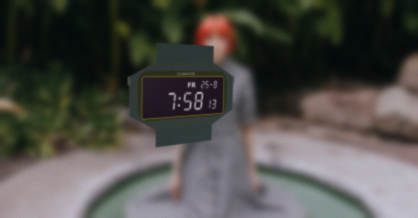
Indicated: 7 h 58 min
